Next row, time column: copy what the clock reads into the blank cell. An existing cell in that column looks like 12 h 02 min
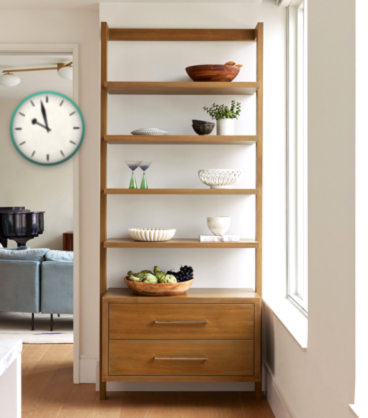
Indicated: 9 h 58 min
